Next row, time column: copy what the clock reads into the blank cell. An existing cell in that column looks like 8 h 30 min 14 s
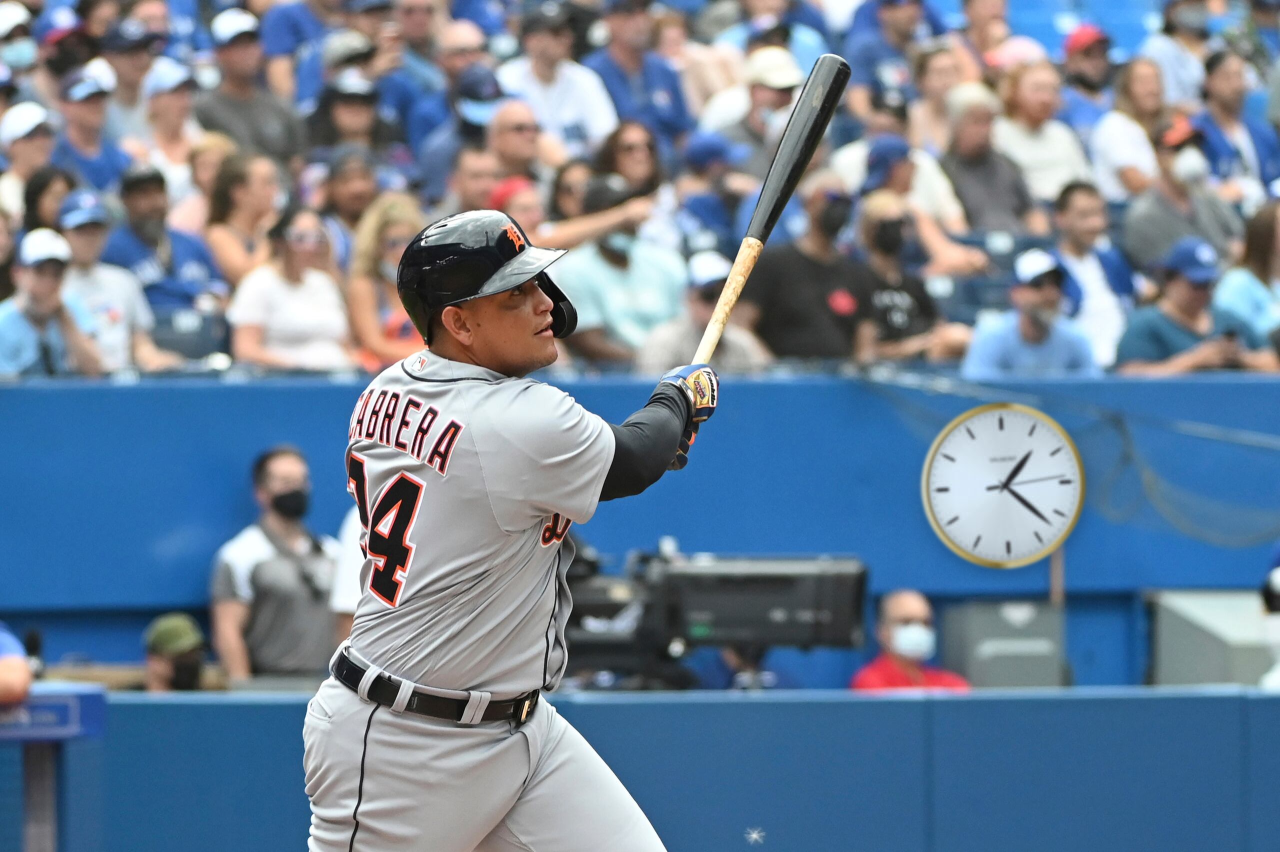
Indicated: 1 h 22 min 14 s
